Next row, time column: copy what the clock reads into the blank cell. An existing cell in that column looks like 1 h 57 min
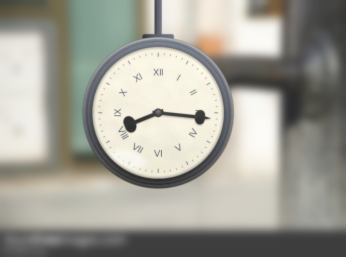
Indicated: 8 h 16 min
